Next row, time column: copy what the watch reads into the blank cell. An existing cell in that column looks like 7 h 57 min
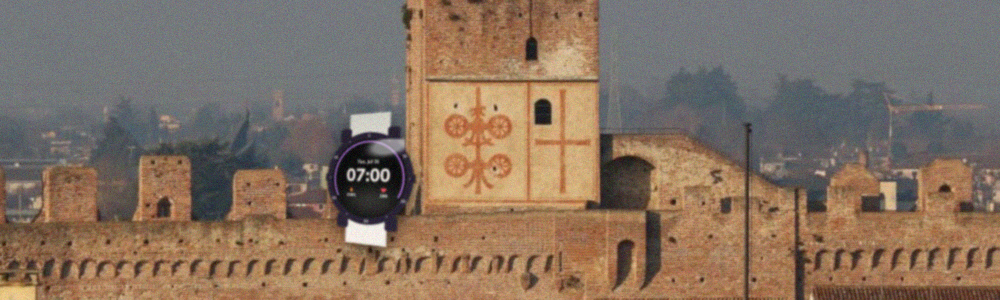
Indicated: 7 h 00 min
